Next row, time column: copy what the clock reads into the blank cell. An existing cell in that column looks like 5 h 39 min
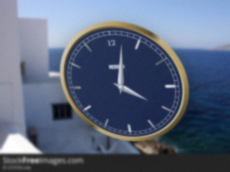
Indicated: 4 h 02 min
